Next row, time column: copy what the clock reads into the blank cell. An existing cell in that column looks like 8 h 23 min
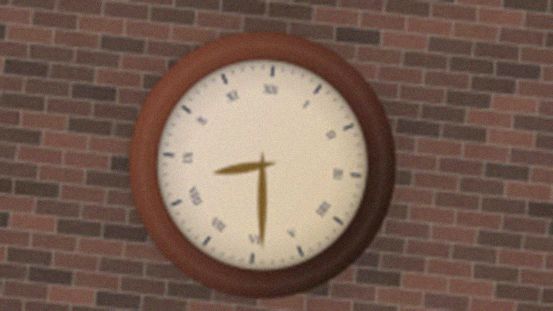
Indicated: 8 h 29 min
